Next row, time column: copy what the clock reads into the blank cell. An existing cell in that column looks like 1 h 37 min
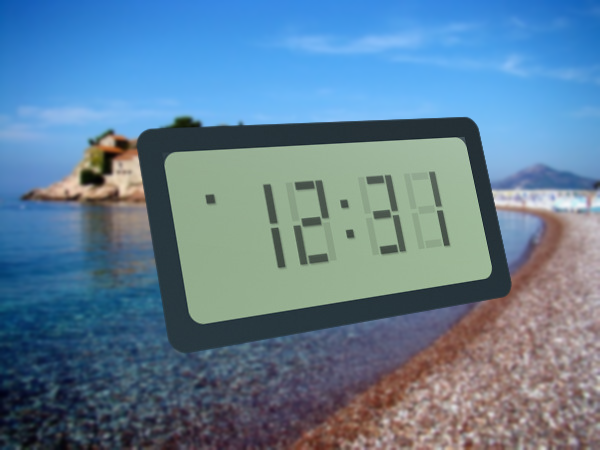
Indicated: 12 h 31 min
